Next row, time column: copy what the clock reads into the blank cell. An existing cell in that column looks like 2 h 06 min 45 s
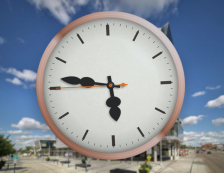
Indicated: 5 h 46 min 45 s
